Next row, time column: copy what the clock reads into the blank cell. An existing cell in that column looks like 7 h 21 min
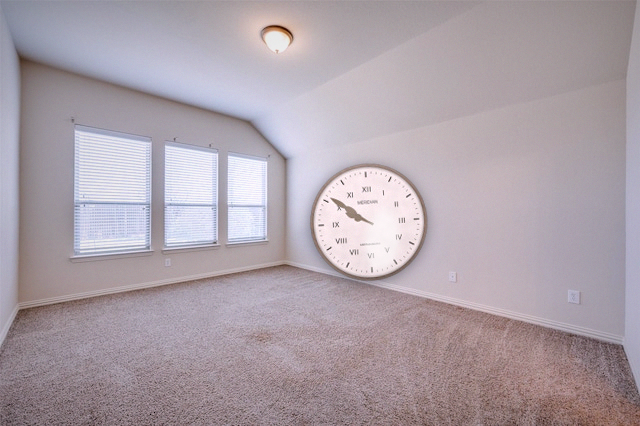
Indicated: 9 h 51 min
